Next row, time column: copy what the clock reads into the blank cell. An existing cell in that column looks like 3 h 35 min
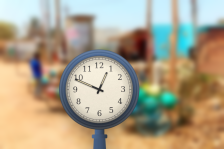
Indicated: 12 h 49 min
